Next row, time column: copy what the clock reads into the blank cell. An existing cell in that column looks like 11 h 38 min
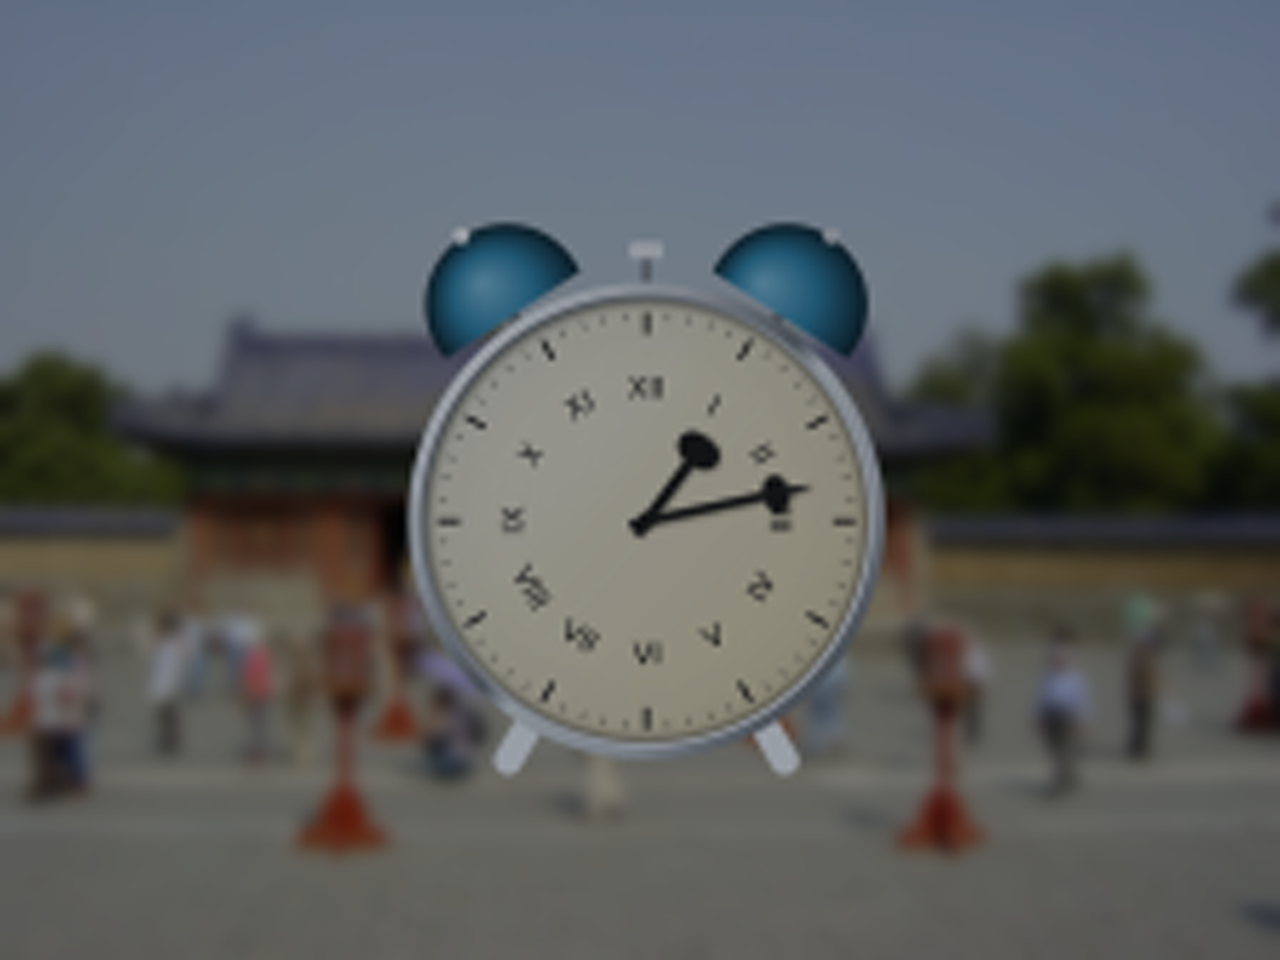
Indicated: 1 h 13 min
